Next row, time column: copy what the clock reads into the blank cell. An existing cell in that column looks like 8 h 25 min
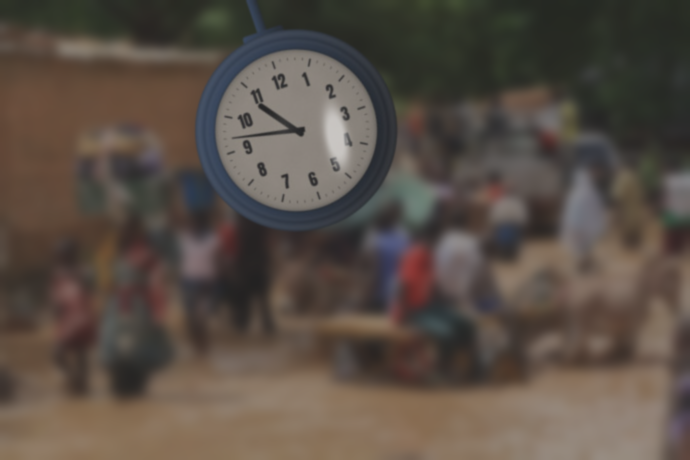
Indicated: 10 h 47 min
